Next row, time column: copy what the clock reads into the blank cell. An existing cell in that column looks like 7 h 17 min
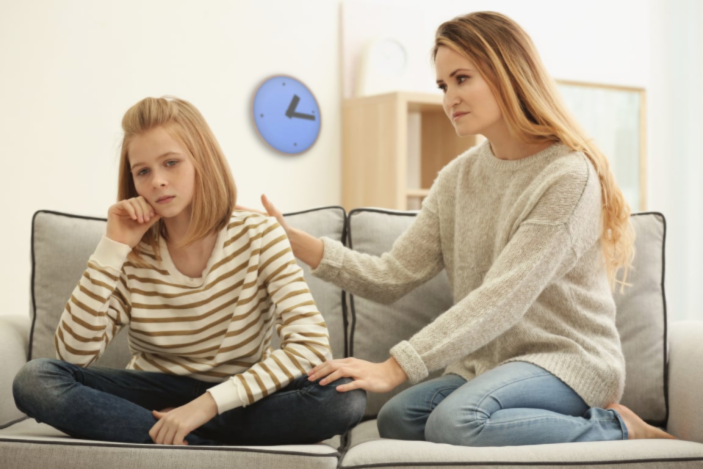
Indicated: 1 h 17 min
